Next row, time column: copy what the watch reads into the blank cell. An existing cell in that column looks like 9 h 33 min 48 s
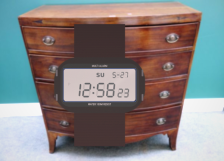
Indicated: 12 h 58 min 23 s
